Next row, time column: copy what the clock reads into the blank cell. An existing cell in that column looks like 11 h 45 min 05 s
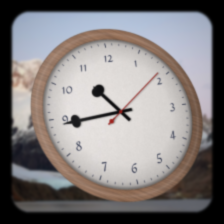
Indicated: 10 h 44 min 09 s
